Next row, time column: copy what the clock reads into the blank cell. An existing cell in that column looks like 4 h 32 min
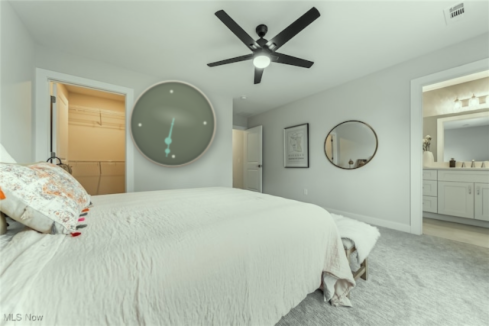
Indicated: 6 h 32 min
